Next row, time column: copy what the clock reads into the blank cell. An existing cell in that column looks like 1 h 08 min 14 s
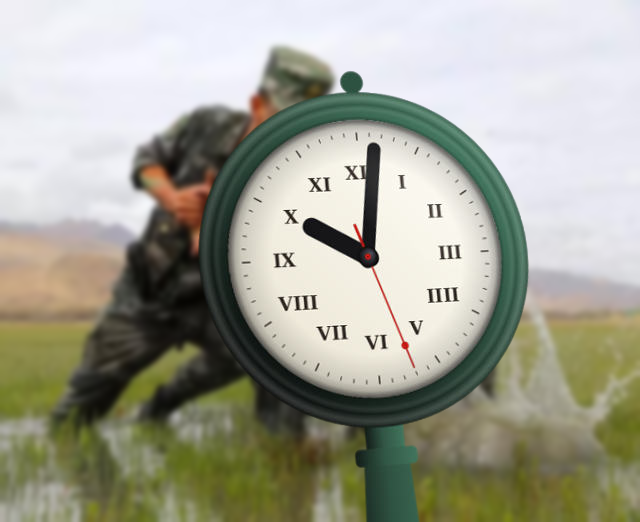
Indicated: 10 h 01 min 27 s
